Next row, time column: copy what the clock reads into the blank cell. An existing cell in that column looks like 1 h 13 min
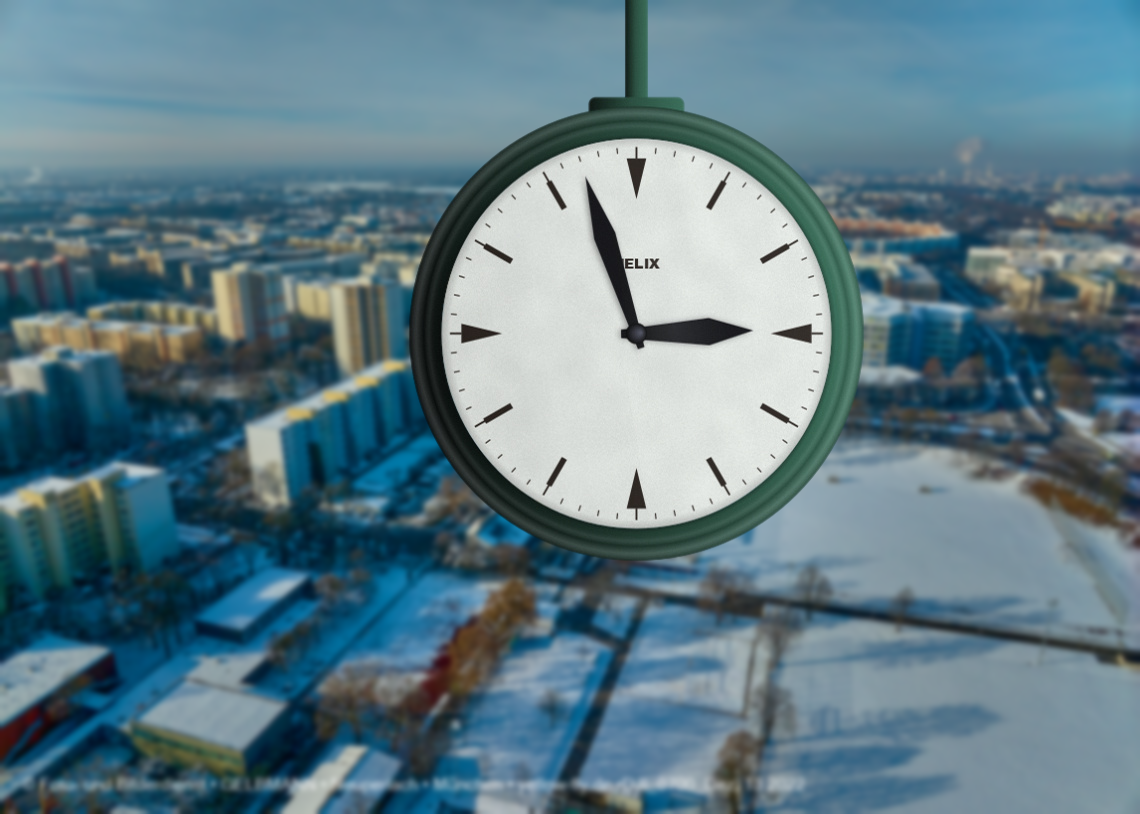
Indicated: 2 h 57 min
